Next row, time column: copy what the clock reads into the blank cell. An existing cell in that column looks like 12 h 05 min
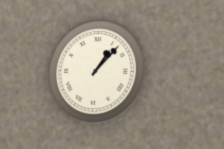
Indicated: 1 h 07 min
